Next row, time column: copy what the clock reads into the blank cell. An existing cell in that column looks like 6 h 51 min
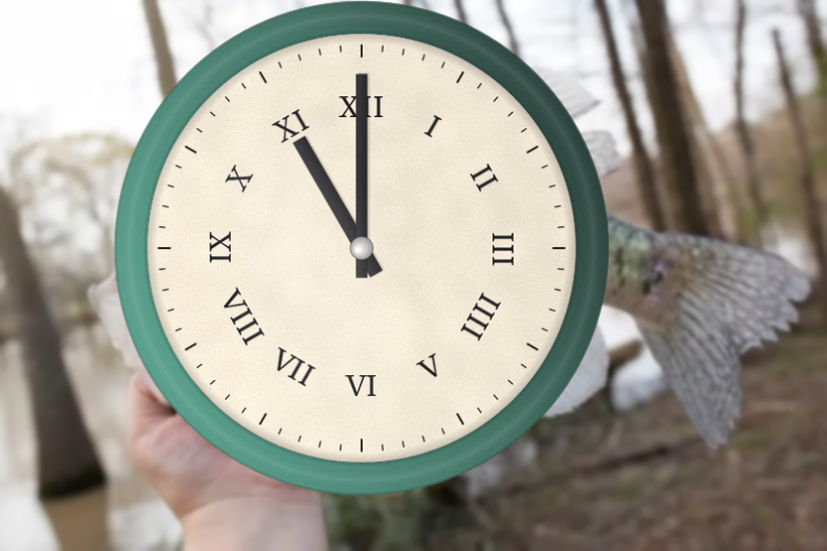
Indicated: 11 h 00 min
